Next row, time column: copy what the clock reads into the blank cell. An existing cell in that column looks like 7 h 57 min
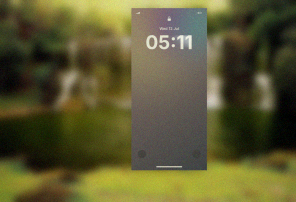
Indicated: 5 h 11 min
